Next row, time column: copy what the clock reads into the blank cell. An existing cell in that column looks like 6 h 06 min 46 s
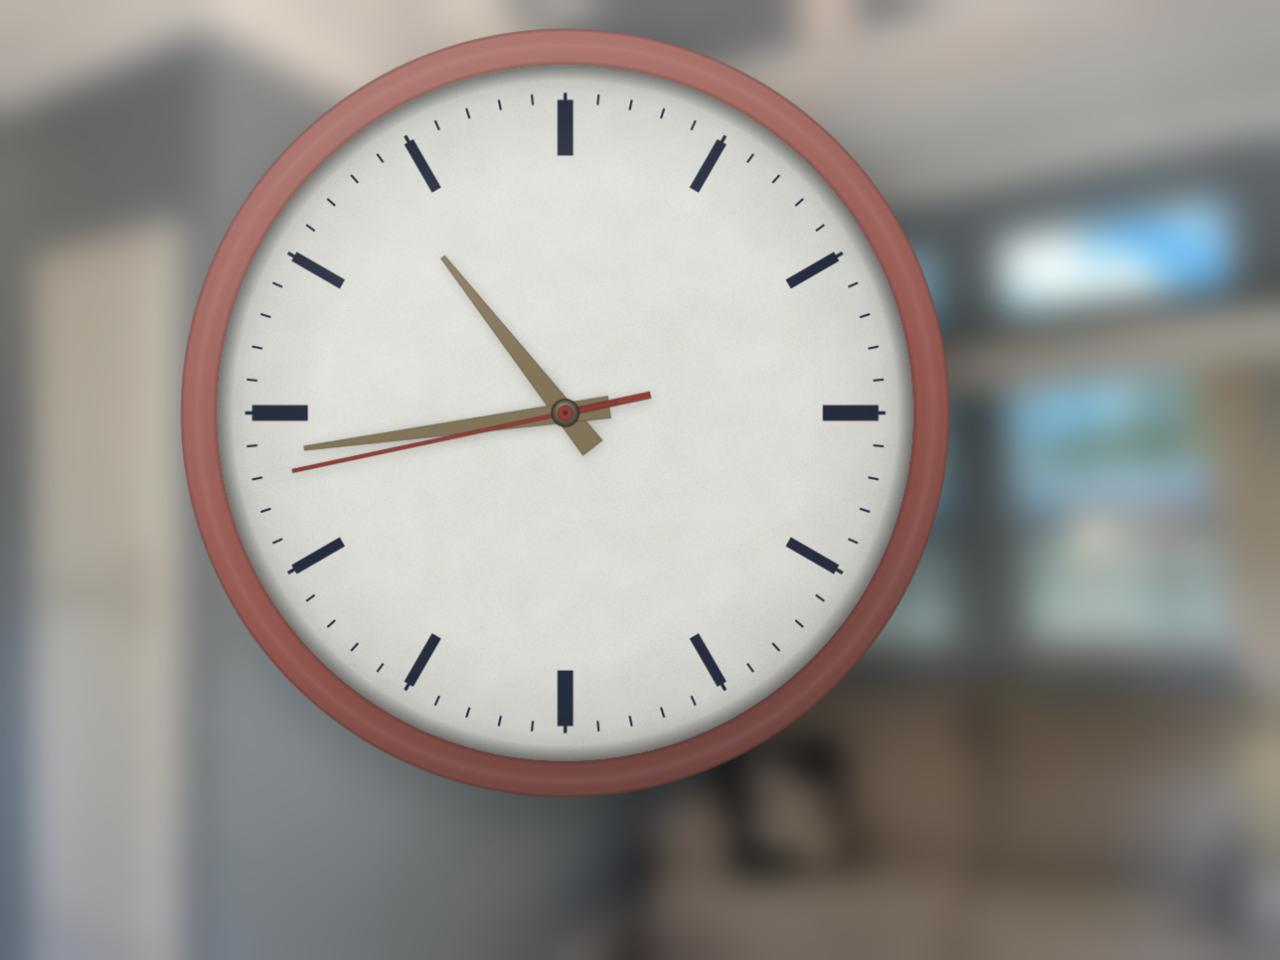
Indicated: 10 h 43 min 43 s
